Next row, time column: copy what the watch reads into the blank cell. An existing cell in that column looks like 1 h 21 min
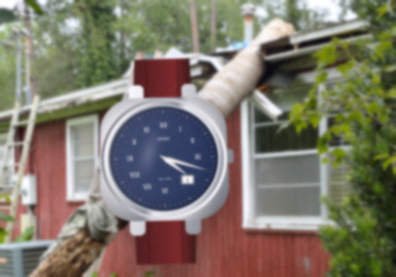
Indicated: 4 h 18 min
